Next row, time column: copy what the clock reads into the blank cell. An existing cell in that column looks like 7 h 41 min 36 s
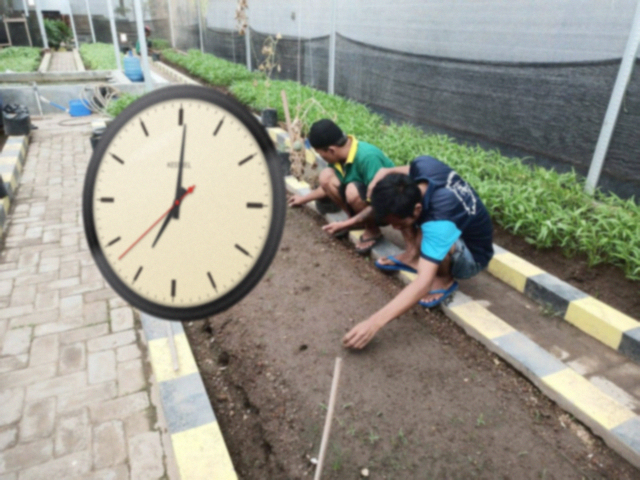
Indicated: 7 h 00 min 38 s
